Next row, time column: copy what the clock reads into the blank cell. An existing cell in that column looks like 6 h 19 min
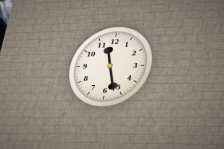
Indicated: 11 h 27 min
